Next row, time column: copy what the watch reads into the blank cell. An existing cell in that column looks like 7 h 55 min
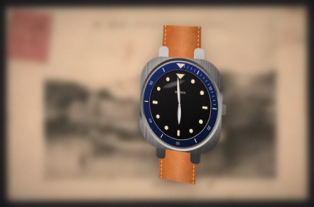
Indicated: 5 h 59 min
